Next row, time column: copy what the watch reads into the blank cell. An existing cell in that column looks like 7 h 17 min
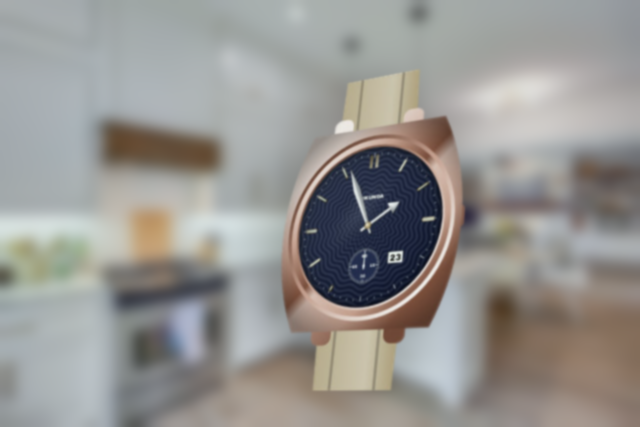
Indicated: 1 h 56 min
